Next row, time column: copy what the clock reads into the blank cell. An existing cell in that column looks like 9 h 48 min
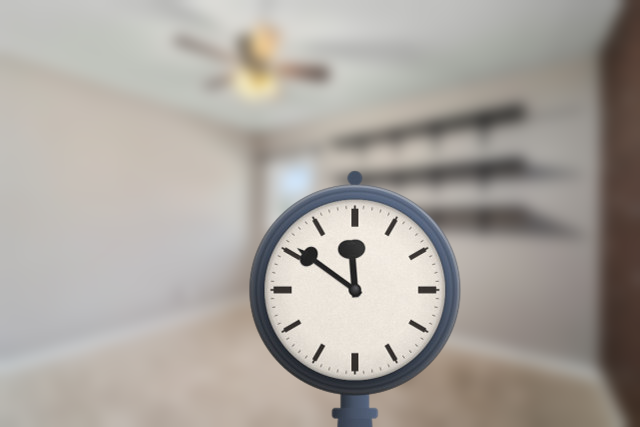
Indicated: 11 h 51 min
